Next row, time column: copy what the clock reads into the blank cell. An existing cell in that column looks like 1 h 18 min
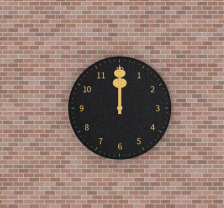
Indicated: 12 h 00 min
